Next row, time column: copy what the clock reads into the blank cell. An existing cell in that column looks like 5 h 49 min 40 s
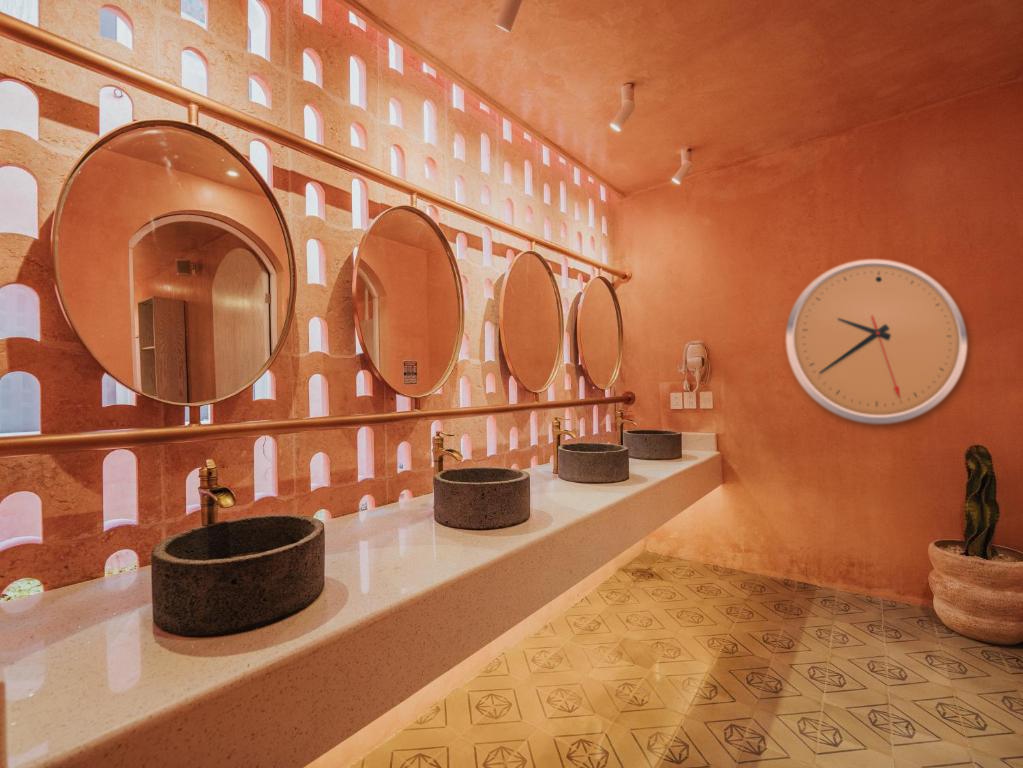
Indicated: 9 h 38 min 27 s
